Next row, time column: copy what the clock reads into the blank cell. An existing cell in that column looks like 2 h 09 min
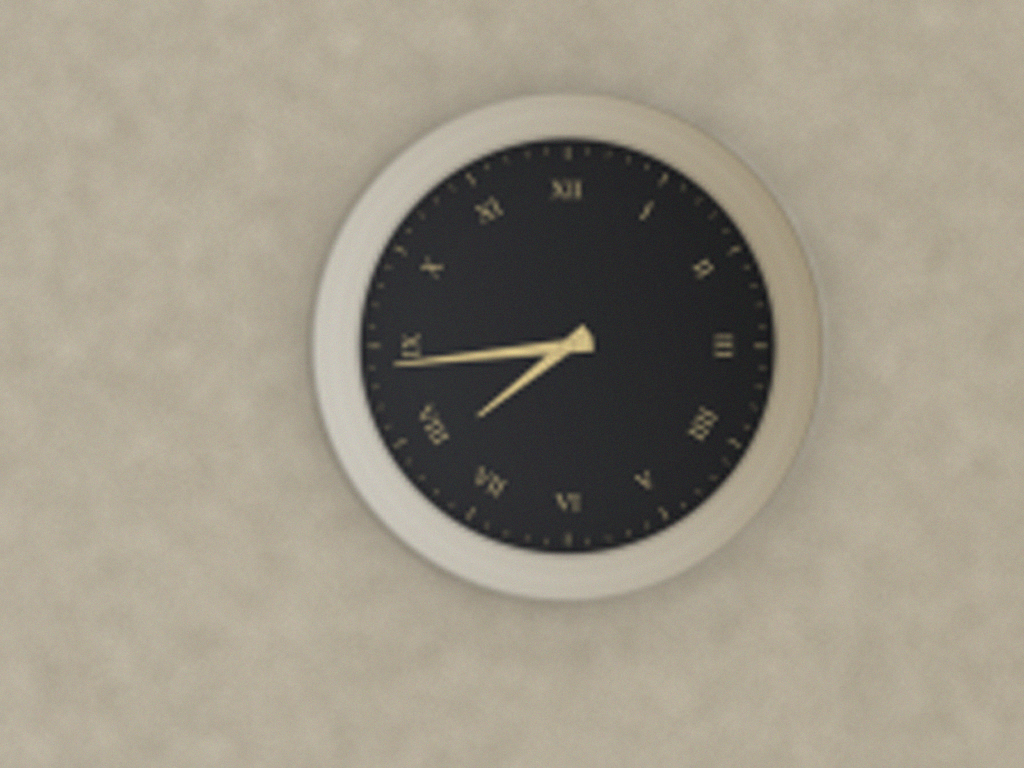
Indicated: 7 h 44 min
